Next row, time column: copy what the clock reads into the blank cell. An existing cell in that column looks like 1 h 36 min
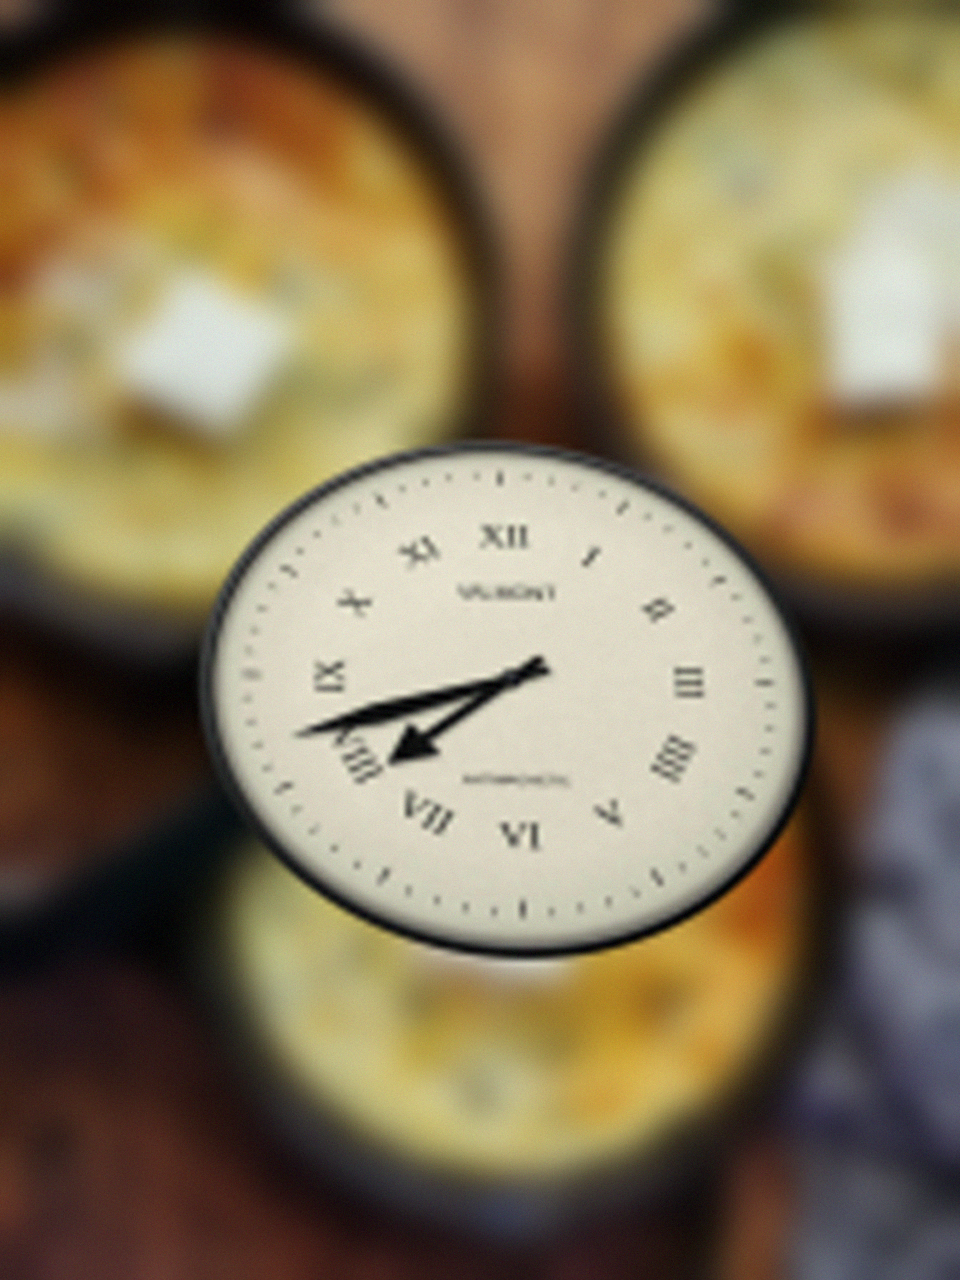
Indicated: 7 h 42 min
